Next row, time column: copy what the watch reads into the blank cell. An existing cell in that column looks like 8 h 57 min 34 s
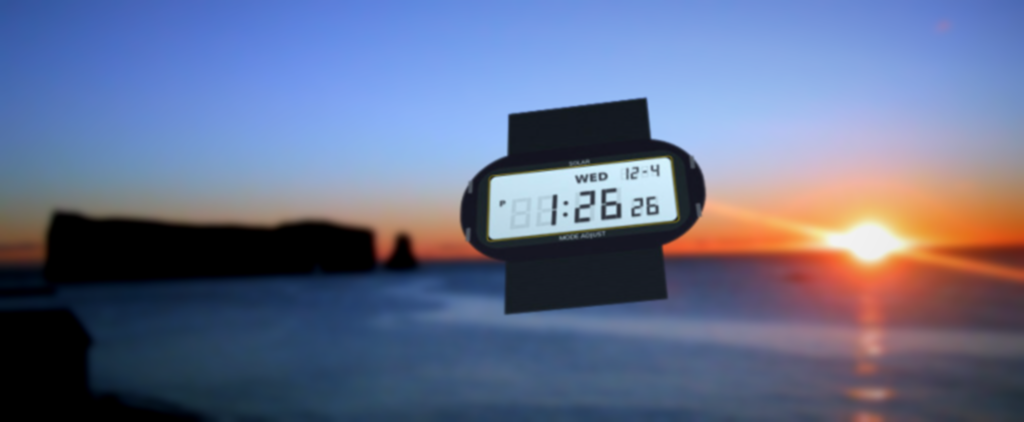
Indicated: 1 h 26 min 26 s
